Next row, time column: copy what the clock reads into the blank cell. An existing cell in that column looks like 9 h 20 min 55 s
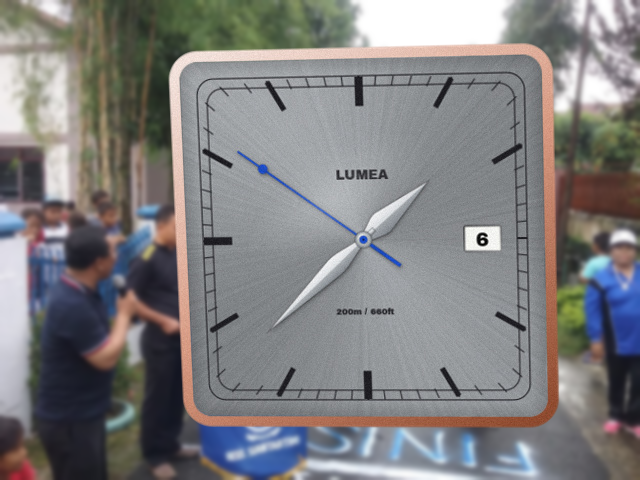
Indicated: 1 h 37 min 51 s
